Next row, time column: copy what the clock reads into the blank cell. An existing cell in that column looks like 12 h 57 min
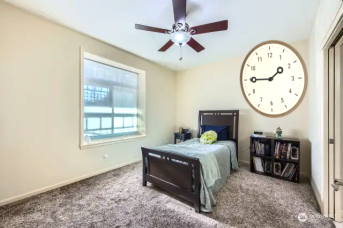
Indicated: 1 h 45 min
